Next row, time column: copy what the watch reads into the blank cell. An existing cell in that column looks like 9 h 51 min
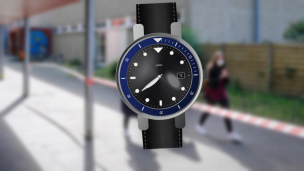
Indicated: 7 h 39 min
